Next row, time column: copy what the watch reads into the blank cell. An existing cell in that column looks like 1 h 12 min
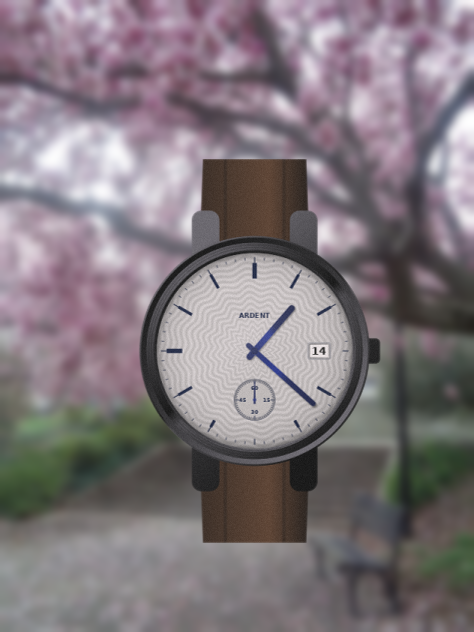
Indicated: 1 h 22 min
